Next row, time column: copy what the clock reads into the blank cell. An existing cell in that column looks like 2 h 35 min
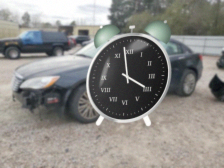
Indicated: 3 h 58 min
